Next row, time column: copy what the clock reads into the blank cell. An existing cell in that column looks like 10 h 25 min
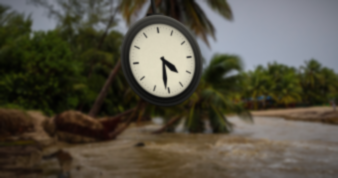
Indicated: 4 h 31 min
